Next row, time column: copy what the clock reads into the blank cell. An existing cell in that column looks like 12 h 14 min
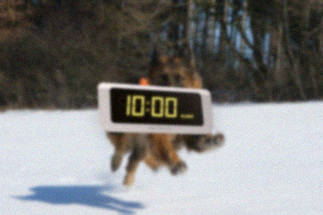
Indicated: 10 h 00 min
